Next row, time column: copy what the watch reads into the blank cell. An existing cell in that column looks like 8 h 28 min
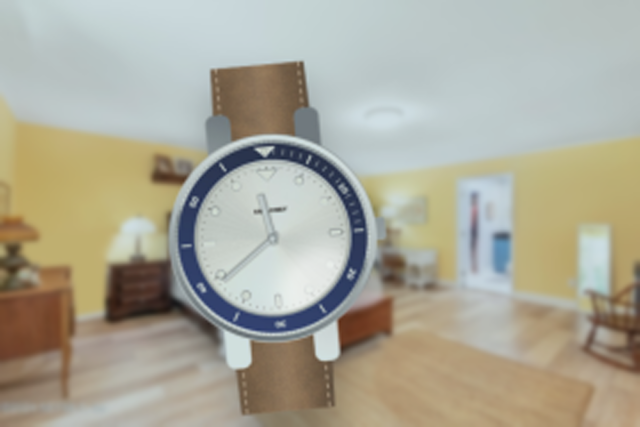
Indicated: 11 h 39 min
